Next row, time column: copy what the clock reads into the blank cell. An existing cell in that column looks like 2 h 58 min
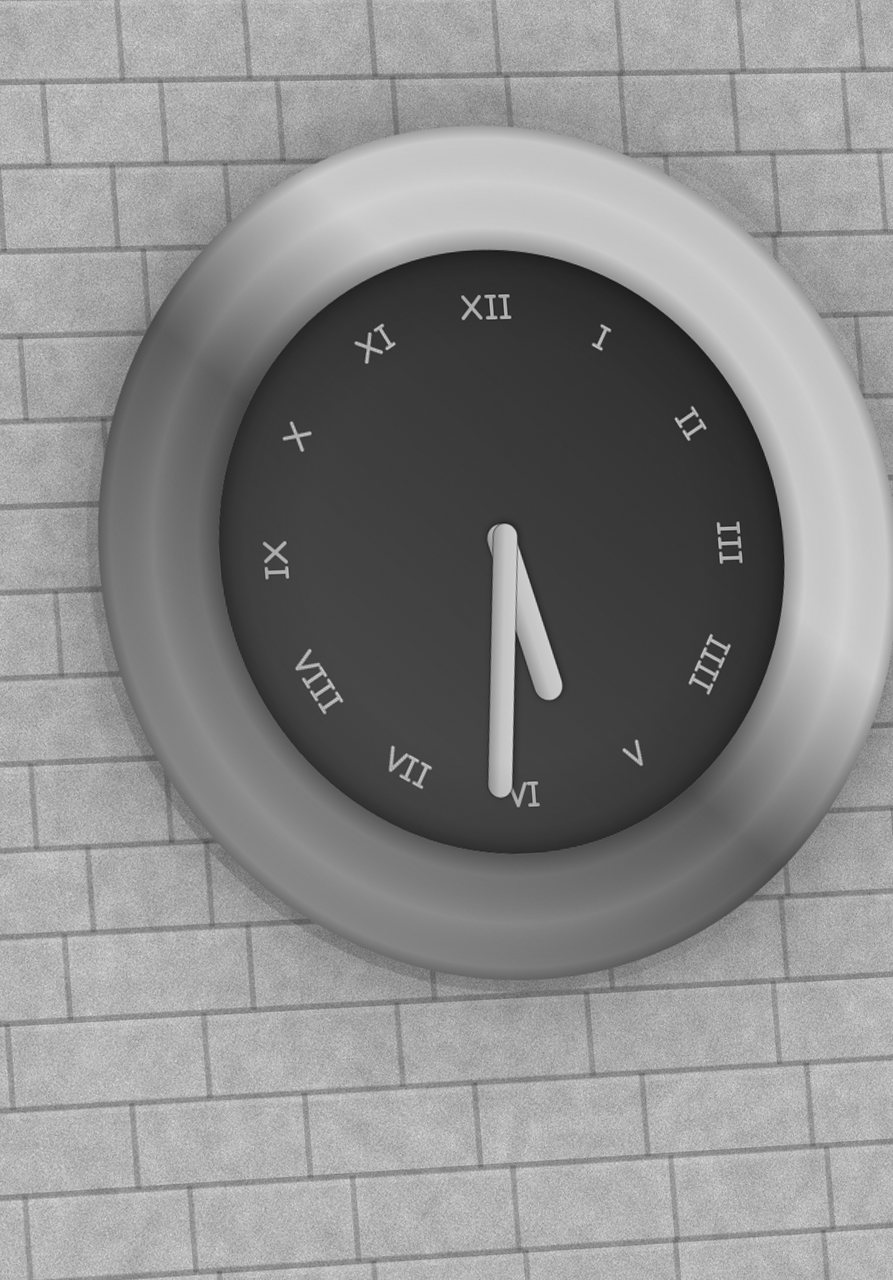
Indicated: 5 h 31 min
